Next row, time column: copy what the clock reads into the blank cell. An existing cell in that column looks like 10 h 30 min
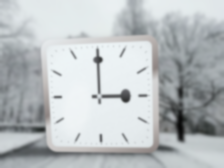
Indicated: 3 h 00 min
